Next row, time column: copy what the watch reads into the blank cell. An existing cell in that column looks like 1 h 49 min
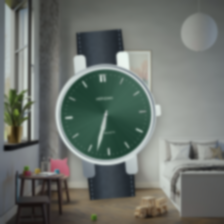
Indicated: 6 h 33 min
